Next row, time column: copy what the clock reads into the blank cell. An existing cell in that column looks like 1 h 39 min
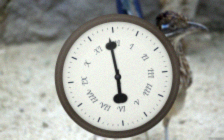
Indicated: 5 h 59 min
